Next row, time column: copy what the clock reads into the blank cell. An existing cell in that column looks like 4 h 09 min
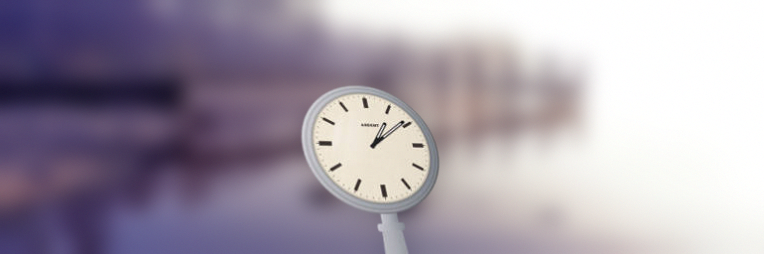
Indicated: 1 h 09 min
